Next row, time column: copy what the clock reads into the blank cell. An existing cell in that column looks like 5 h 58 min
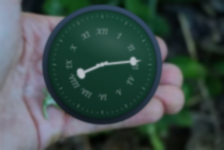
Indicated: 8 h 14 min
